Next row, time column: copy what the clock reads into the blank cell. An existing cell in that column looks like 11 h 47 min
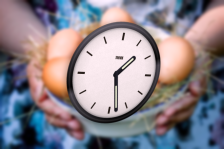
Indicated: 1 h 28 min
